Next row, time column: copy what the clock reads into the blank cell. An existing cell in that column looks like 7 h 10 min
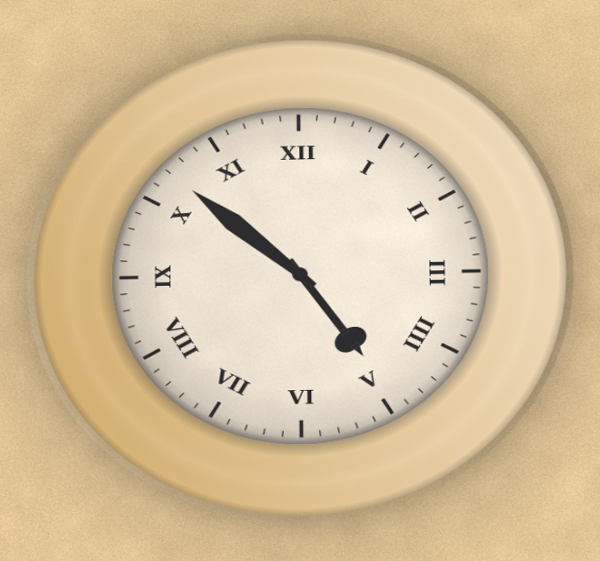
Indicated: 4 h 52 min
